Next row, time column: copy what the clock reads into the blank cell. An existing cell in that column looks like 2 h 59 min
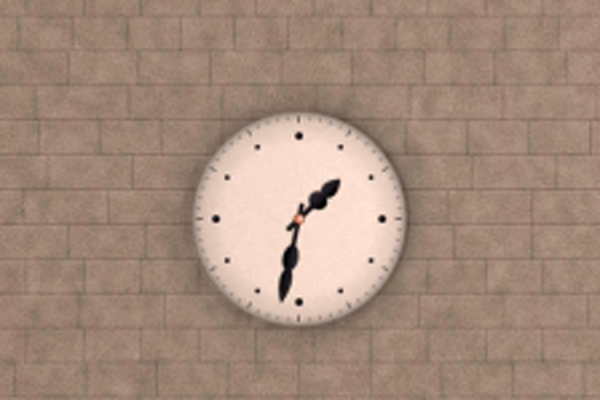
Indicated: 1 h 32 min
